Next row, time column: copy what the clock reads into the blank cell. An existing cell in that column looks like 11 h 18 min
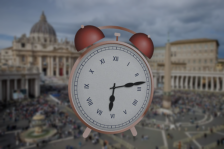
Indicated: 6 h 13 min
